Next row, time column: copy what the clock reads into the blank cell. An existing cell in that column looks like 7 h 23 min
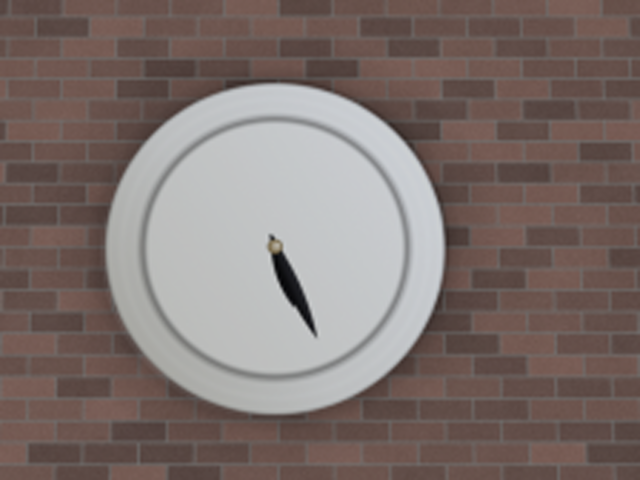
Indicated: 5 h 26 min
